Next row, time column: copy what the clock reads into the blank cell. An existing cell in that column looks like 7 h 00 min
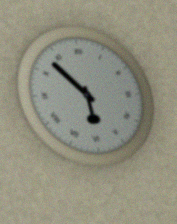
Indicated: 5 h 53 min
